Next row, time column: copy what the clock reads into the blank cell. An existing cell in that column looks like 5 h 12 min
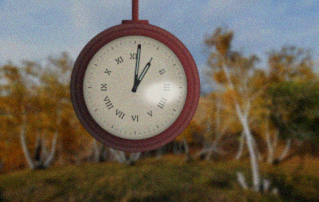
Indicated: 1 h 01 min
